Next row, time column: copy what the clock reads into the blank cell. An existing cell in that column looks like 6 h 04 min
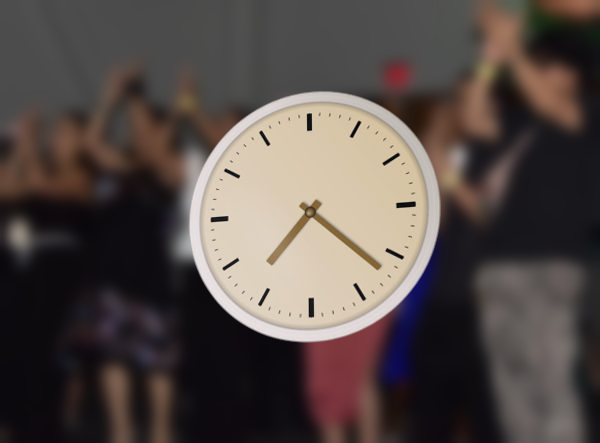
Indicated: 7 h 22 min
